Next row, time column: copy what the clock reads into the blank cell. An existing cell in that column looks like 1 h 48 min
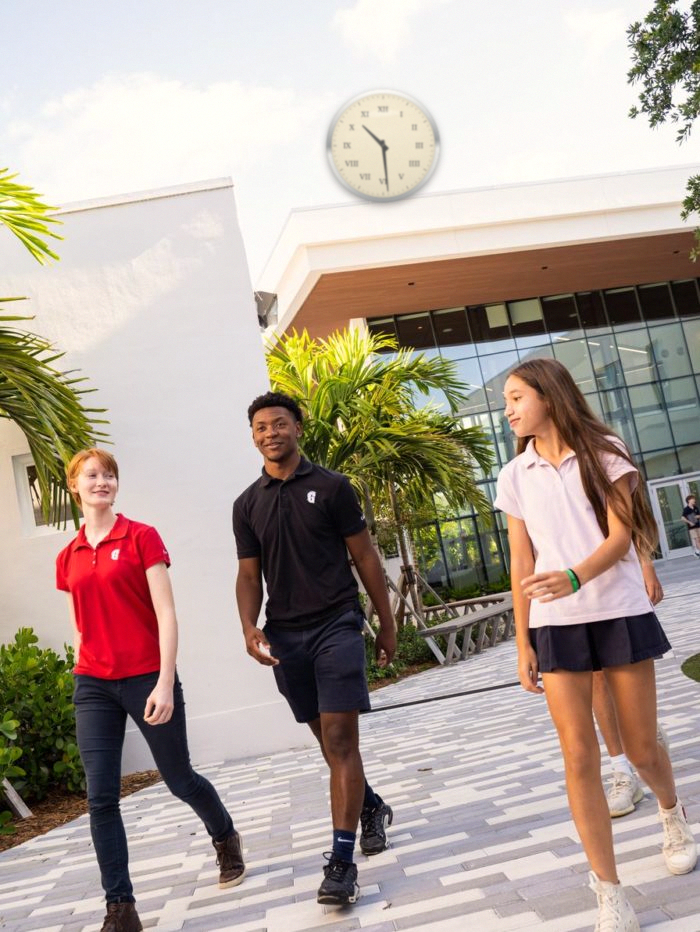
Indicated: 10 h 29 min
